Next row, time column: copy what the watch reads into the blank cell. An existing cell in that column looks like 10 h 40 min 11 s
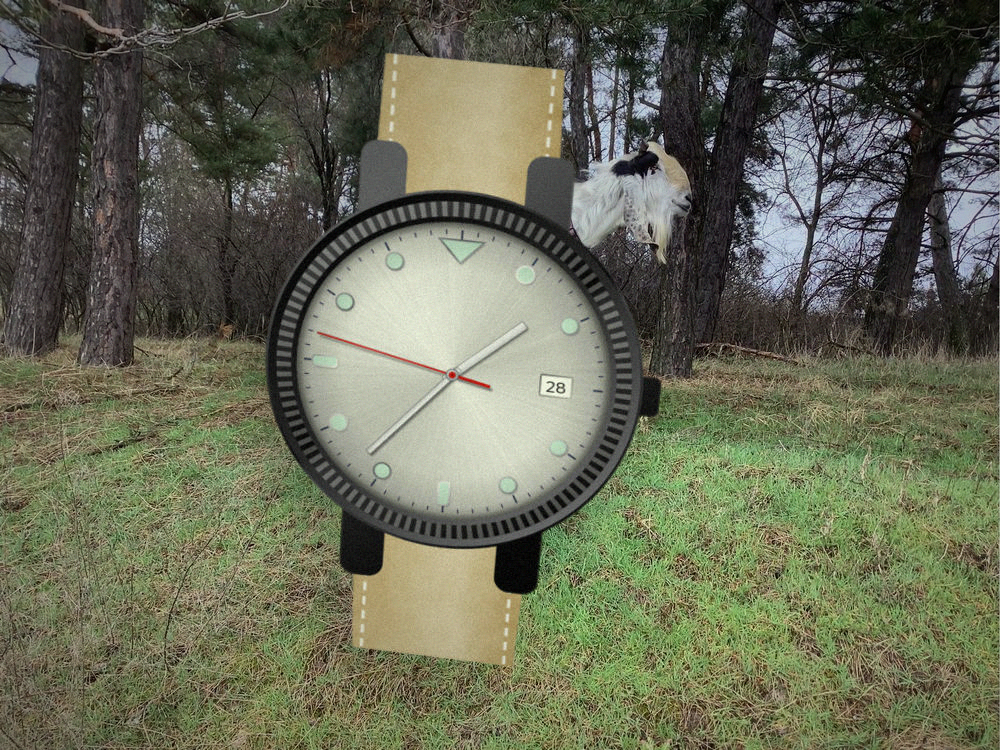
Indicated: 1 h 36 min 47 s
